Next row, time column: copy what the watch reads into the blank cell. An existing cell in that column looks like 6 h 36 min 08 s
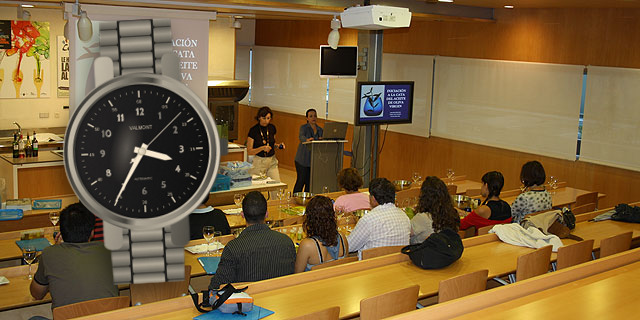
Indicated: 3 h 35 min 08 s
